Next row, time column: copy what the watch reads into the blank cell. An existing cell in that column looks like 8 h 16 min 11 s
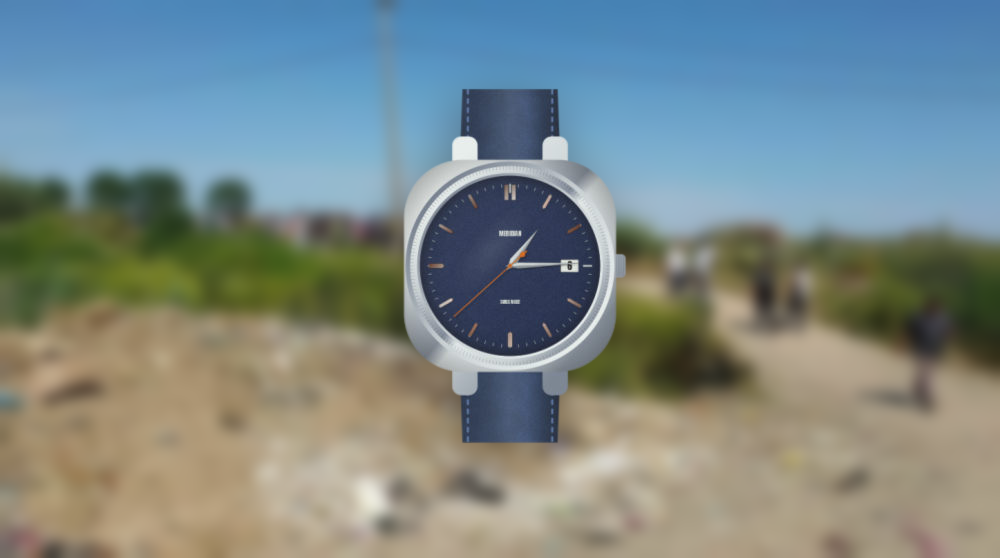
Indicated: 1 h 14 min 38 s
